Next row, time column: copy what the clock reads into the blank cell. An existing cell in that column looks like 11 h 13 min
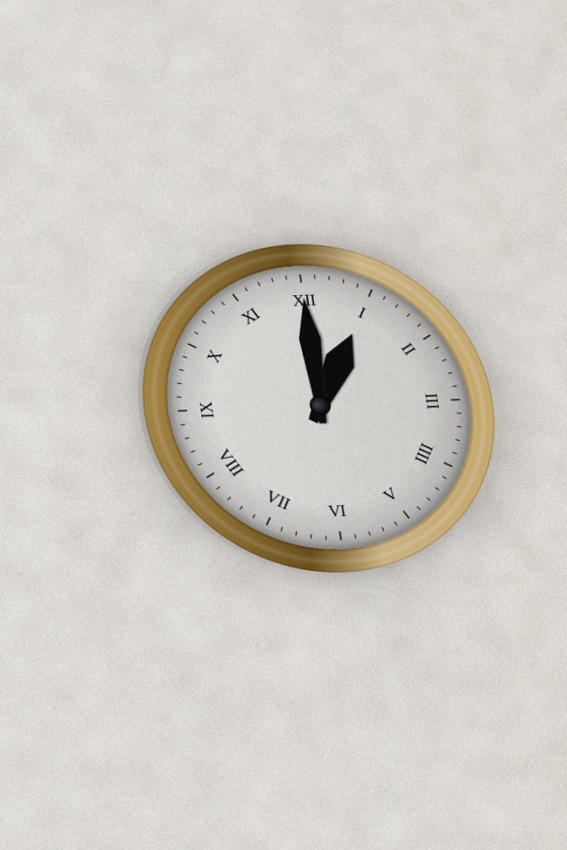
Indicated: 1 h 00 min
